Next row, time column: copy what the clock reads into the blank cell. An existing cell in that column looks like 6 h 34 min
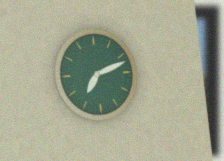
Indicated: 7 h 12 min
